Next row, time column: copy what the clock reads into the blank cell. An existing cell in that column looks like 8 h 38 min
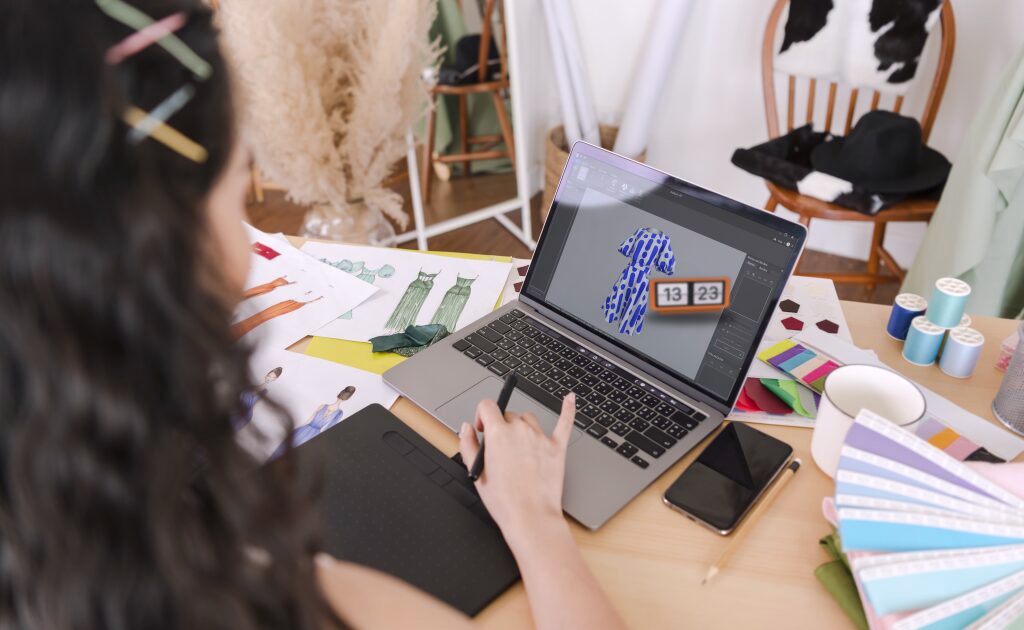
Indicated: 13 h 23 min
